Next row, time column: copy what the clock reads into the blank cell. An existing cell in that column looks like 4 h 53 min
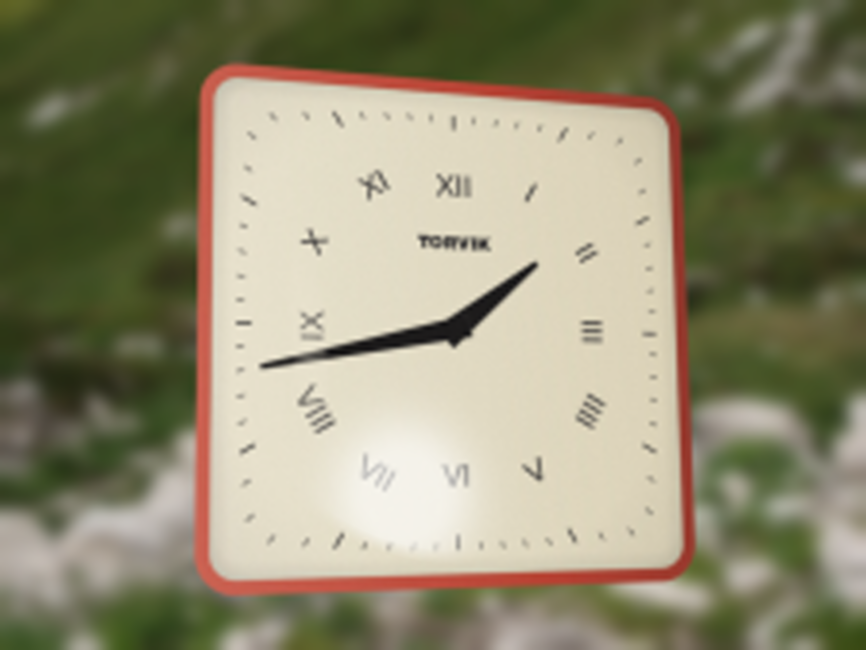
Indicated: 1 h 43 min
